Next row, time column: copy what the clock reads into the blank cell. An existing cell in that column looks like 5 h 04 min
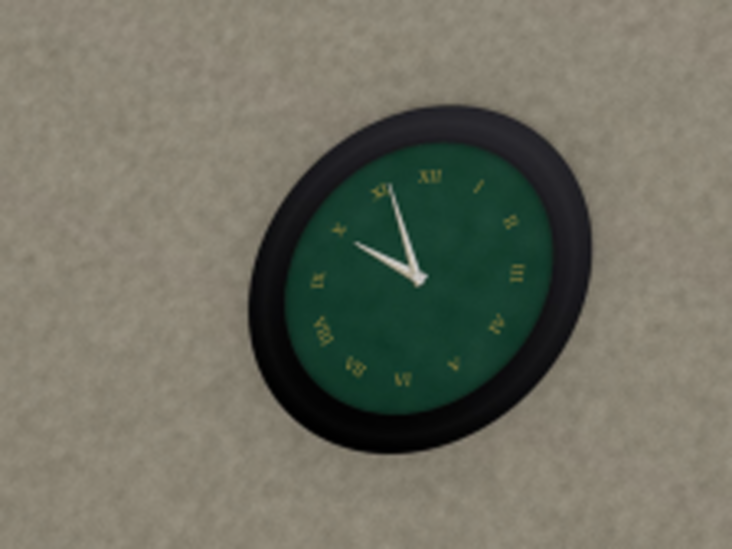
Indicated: 9 h 56 min
